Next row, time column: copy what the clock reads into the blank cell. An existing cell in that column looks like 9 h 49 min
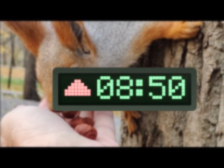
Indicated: 8 h 50 min
